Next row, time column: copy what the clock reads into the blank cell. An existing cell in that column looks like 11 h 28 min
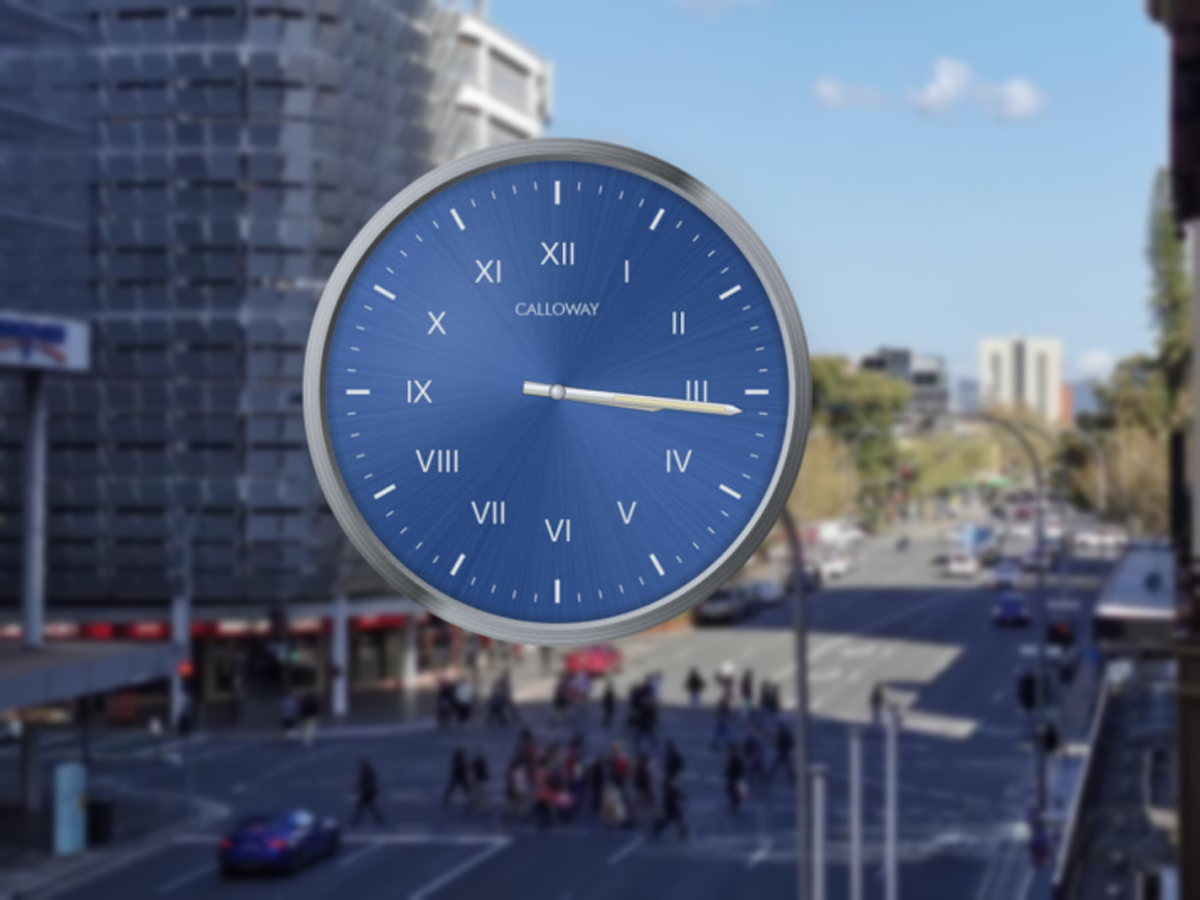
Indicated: 3 h 16 min
